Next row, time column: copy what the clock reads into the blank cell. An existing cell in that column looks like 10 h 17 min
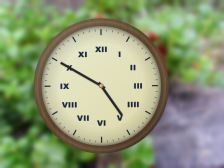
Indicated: 4 h 50 min
